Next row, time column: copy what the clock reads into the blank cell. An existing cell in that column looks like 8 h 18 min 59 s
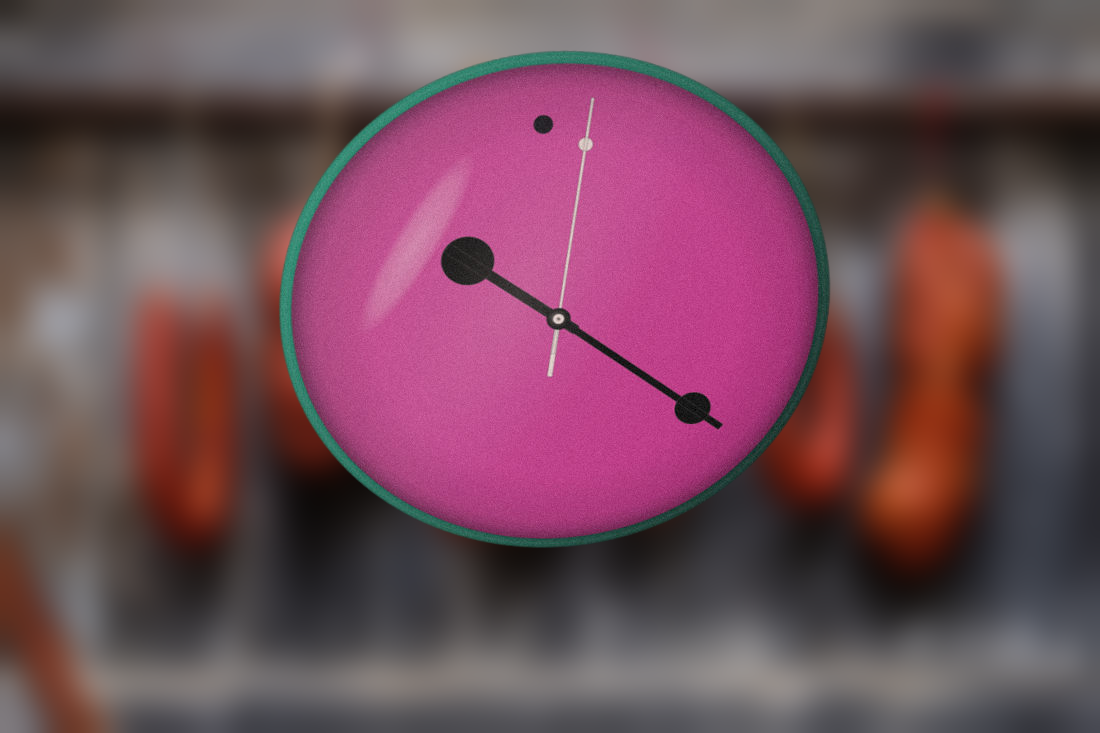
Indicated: 10 h 22 min 02 s
